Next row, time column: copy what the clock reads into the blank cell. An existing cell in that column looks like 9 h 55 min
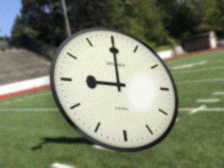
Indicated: 9 h 00 min
